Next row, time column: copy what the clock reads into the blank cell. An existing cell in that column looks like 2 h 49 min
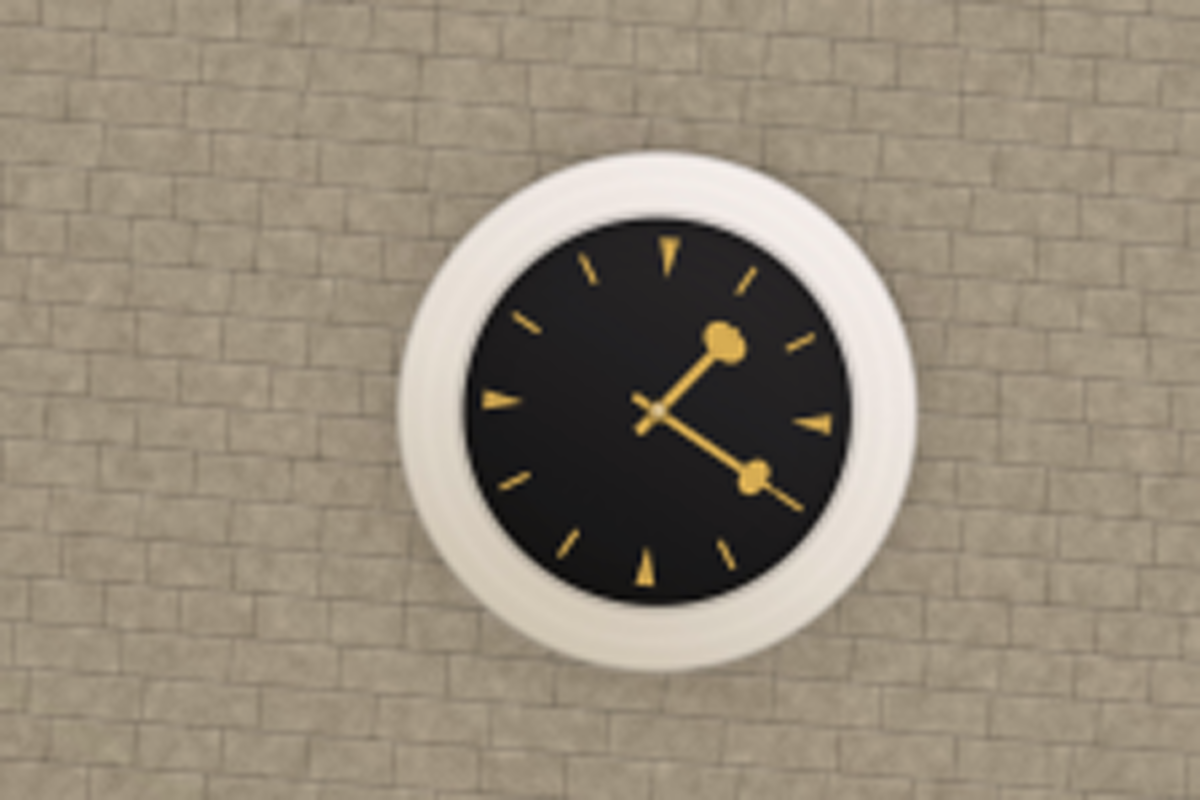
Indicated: 1 h 20 min
